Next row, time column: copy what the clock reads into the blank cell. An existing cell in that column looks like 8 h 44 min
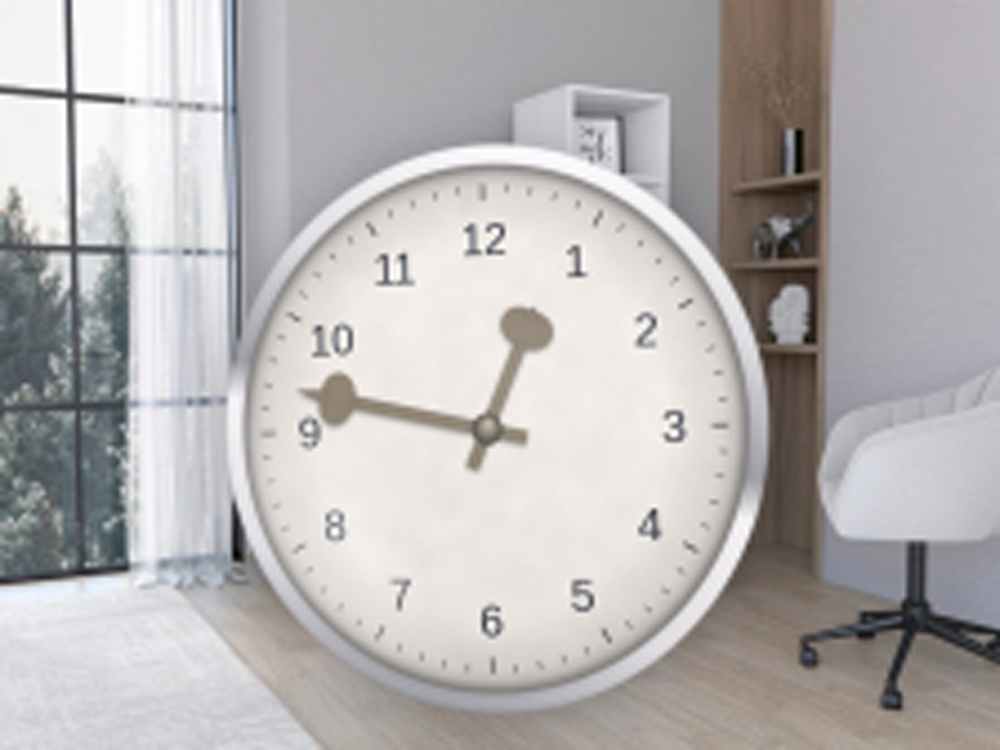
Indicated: 12 h 47 min
